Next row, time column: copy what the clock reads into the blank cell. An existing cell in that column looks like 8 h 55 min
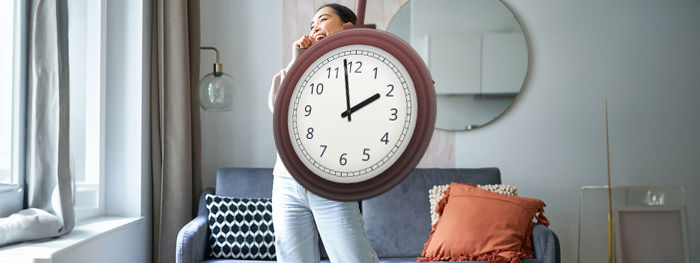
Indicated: 1 h 58 min
